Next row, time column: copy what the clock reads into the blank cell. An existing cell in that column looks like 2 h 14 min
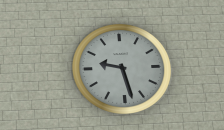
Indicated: 9 h 28 min
